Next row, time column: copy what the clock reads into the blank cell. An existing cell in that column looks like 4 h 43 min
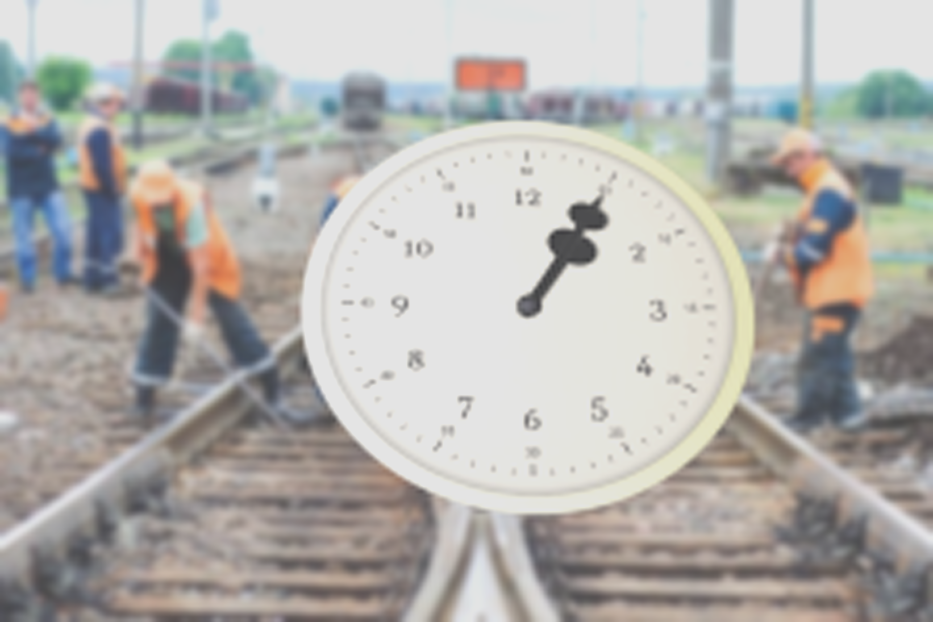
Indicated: 1 h 05 min
